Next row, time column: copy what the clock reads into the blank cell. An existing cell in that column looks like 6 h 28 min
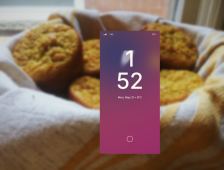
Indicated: 1 h 52 min
